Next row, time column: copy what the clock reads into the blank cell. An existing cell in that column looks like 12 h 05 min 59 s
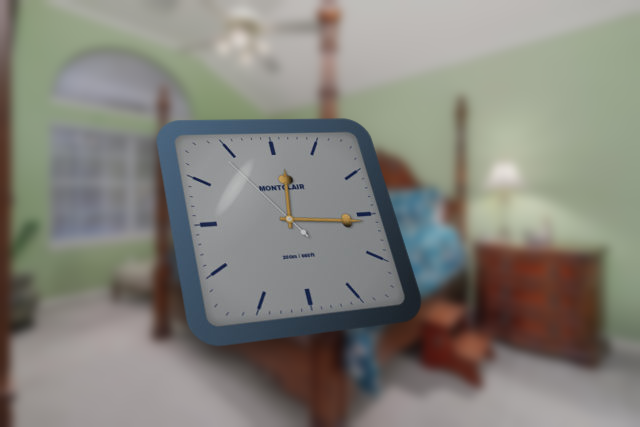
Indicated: 12 h 15 min 54 s
